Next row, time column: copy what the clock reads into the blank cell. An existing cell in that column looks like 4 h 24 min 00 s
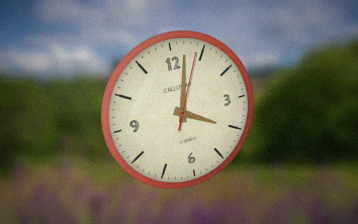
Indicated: 4 h 02 min 04 s
